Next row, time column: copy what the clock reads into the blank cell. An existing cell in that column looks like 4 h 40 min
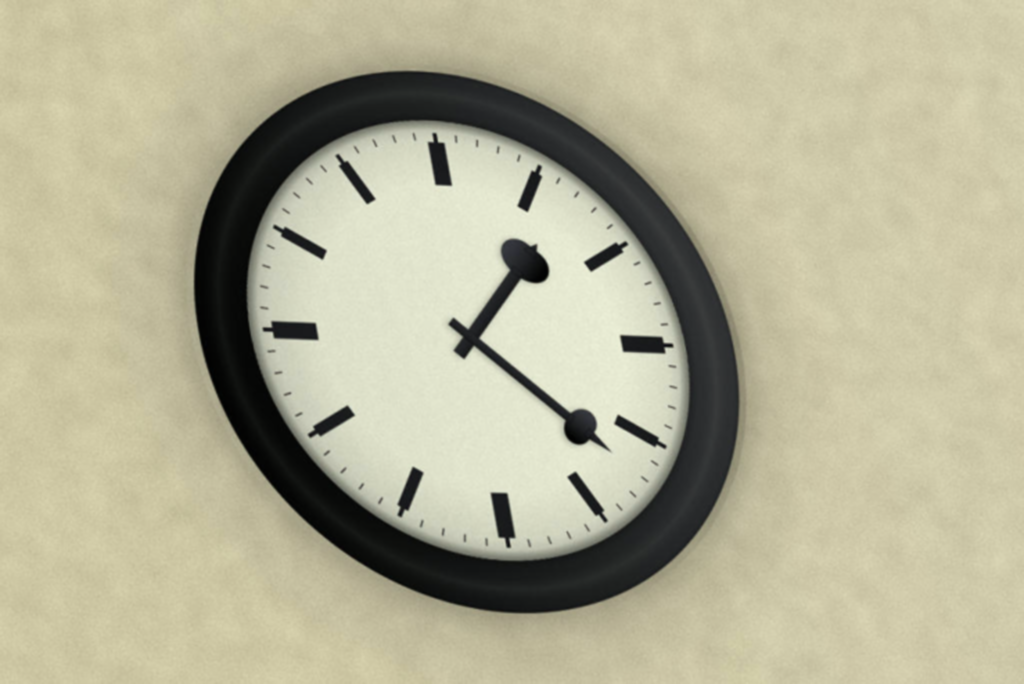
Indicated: 1 h 22 min
